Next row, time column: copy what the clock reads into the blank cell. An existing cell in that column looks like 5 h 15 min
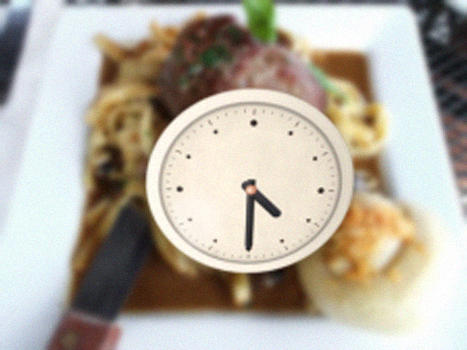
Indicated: 4 h 30 min
